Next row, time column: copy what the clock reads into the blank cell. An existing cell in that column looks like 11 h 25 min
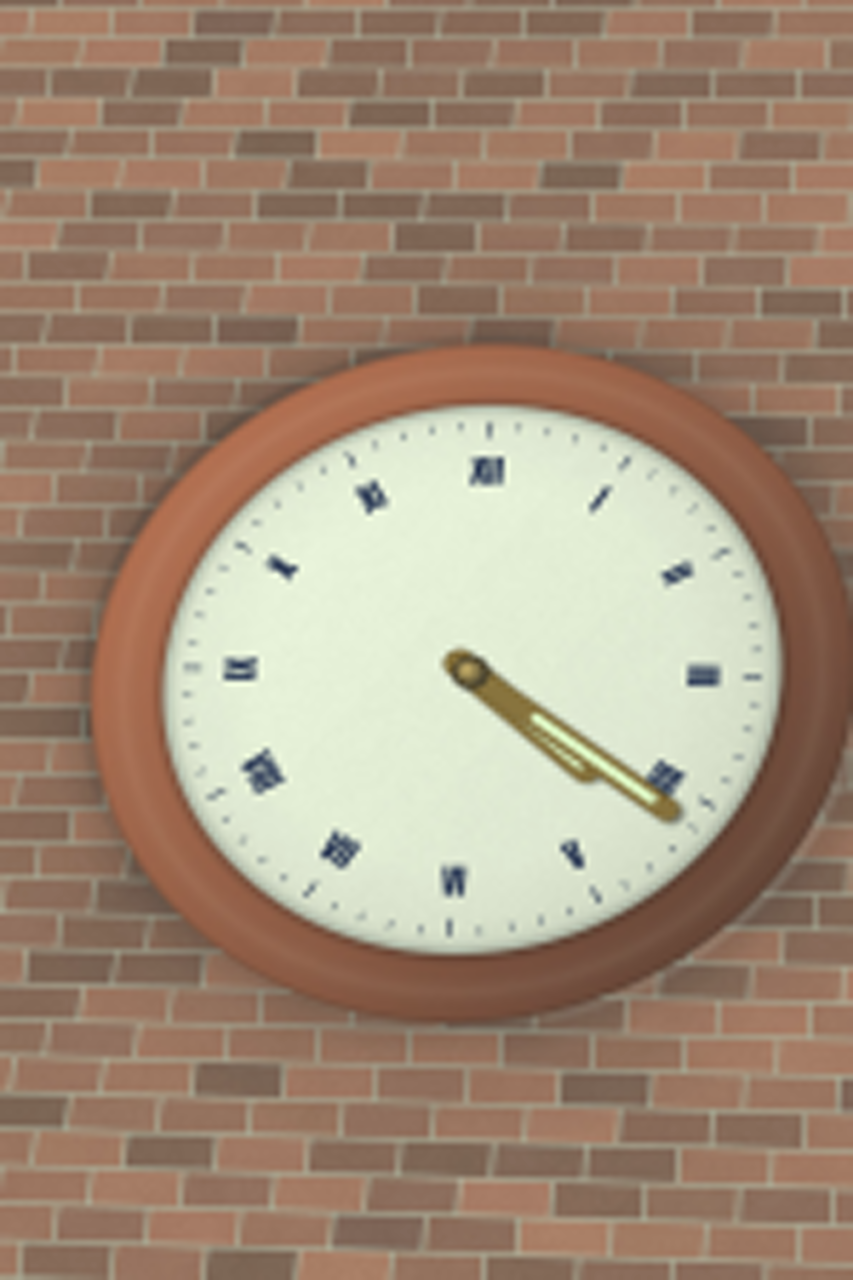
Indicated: 4 h 21 min
